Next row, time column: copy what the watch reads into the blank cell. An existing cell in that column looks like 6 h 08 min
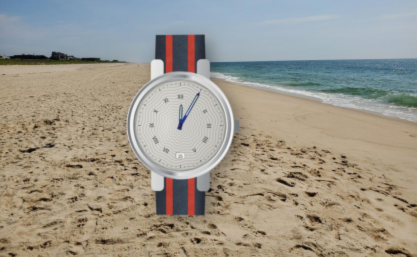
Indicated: 12 h 05 min
